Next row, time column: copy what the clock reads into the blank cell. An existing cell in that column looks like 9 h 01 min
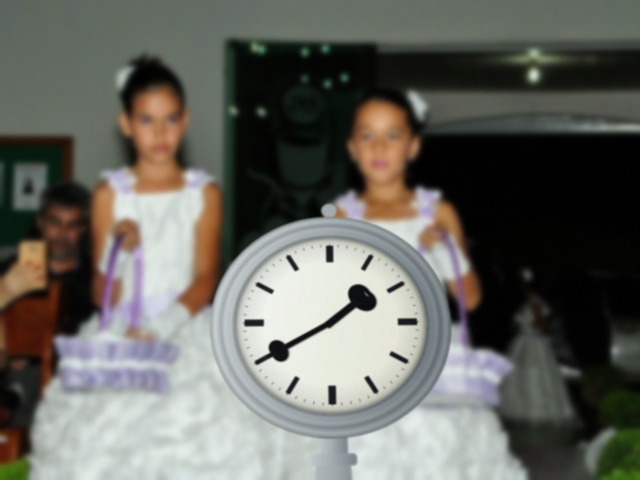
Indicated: 1 h 40 min
